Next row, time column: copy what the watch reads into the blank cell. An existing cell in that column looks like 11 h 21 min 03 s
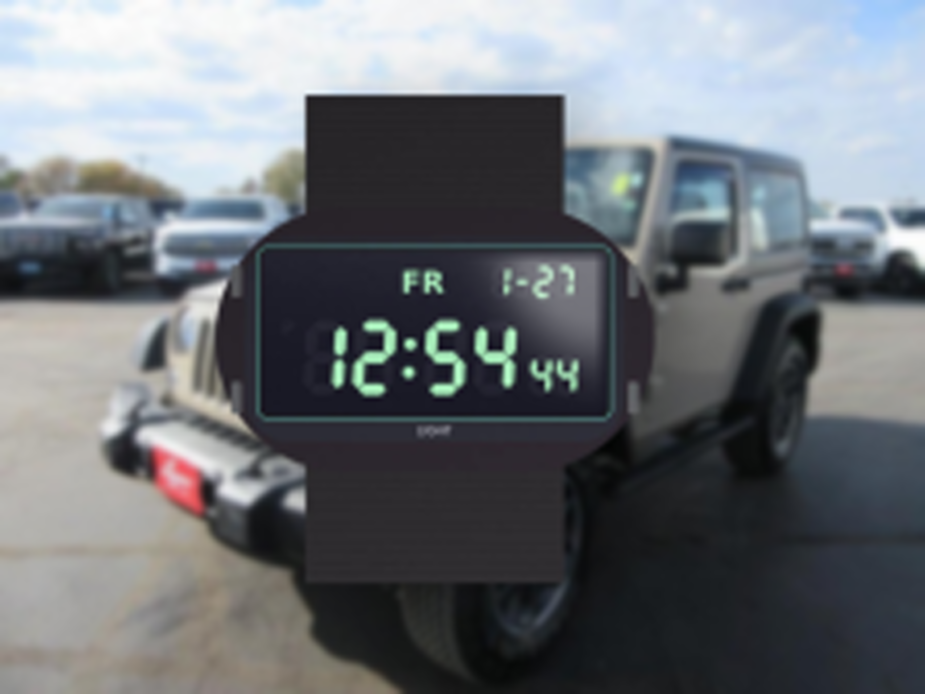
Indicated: 12 h 54 min 44 s
